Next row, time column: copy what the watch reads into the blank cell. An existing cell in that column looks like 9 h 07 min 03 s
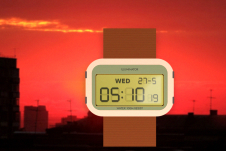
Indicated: 5 h 10 min 19 s
